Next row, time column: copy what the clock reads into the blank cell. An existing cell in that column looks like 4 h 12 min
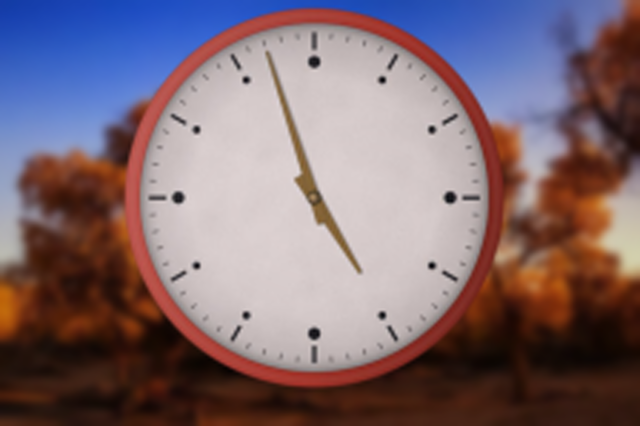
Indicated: 4 h 57 min
